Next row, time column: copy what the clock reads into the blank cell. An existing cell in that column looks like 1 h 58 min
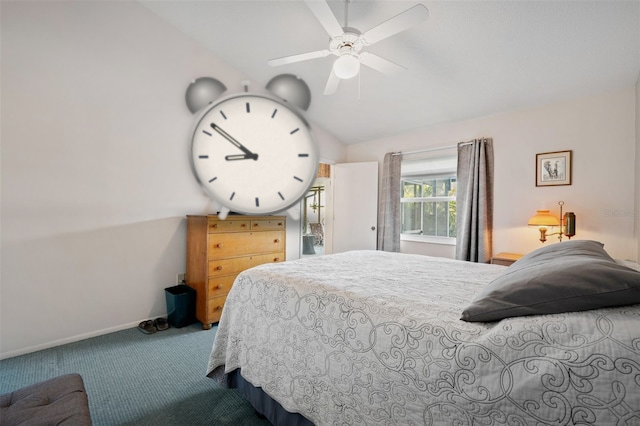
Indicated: 8 h 52 min
